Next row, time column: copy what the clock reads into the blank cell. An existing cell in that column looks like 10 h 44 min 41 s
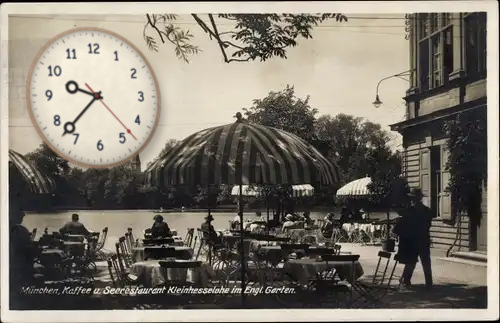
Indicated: 9 h 37 min 23 s
